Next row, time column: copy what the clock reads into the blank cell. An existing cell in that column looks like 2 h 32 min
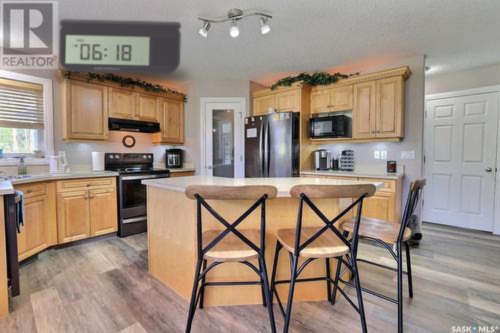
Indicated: 6 h 18 min
